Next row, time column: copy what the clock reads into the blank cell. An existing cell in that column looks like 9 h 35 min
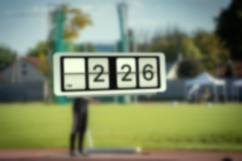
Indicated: 2 h 26 min
